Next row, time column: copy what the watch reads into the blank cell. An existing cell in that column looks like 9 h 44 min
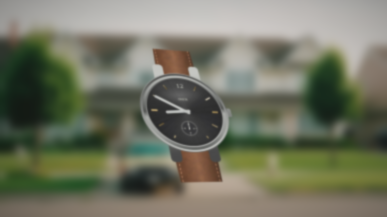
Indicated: 8 h 50 min
